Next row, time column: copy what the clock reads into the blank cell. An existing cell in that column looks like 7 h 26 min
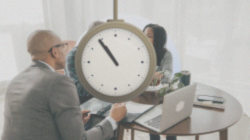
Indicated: 10 h 54 min
